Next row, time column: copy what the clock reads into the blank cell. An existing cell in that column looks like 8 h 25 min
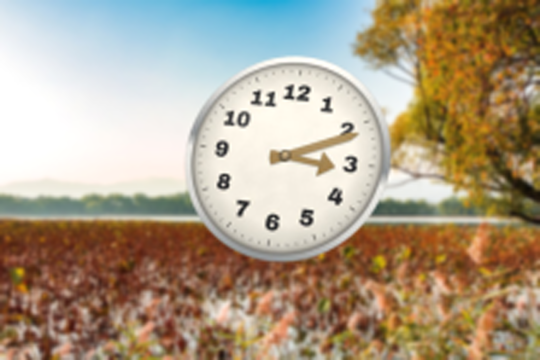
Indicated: 3 h 11 min
